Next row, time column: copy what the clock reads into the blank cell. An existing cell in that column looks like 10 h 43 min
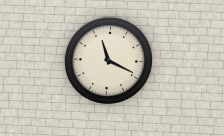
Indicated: 11 h 19 min
